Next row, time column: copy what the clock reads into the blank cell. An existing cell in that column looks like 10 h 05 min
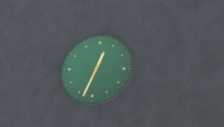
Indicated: 12 h 33 min
